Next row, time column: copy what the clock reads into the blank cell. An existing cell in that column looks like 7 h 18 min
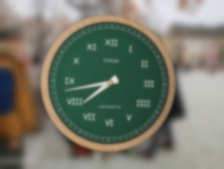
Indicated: 7 h 43 min
